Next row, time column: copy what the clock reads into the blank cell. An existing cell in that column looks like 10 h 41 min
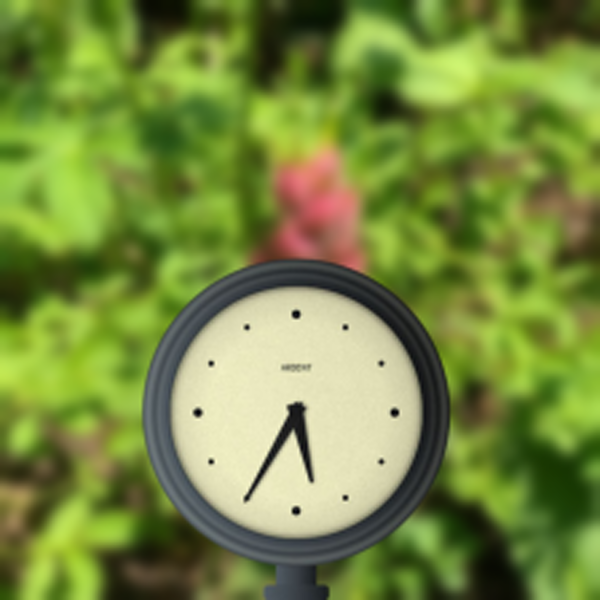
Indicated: 5 h 35 min
